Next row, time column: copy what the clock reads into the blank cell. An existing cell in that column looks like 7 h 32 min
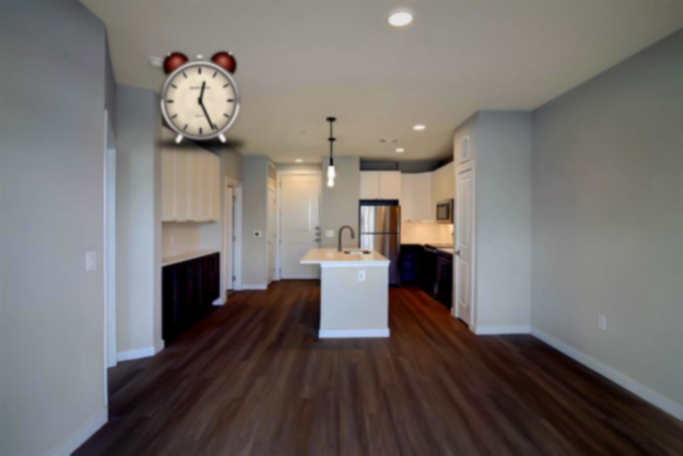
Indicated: 12 h 26 min
